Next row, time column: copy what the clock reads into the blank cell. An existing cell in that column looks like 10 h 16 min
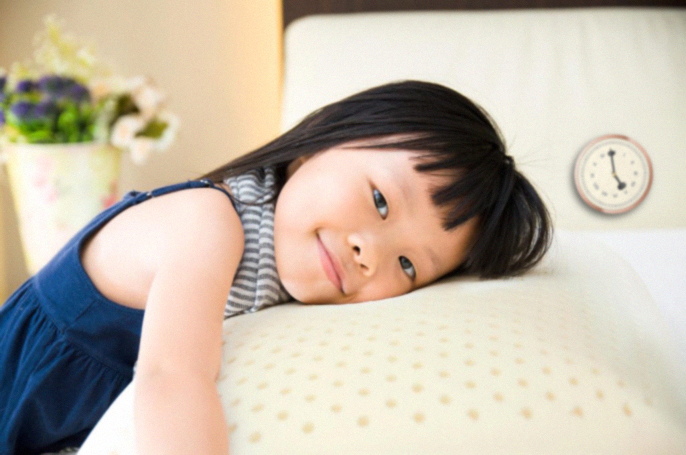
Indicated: 4 h 59 min
